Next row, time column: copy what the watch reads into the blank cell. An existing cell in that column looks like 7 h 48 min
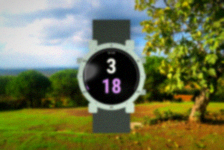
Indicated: 3 h 18 min
